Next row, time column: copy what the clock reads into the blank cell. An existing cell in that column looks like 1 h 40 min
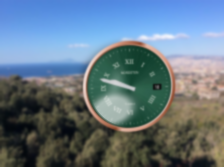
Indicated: 9 h 48 min
